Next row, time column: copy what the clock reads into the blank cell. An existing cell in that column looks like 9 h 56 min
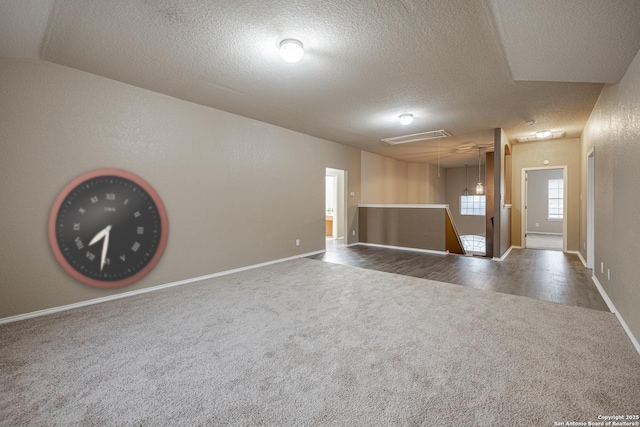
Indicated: 7 h 31 min
